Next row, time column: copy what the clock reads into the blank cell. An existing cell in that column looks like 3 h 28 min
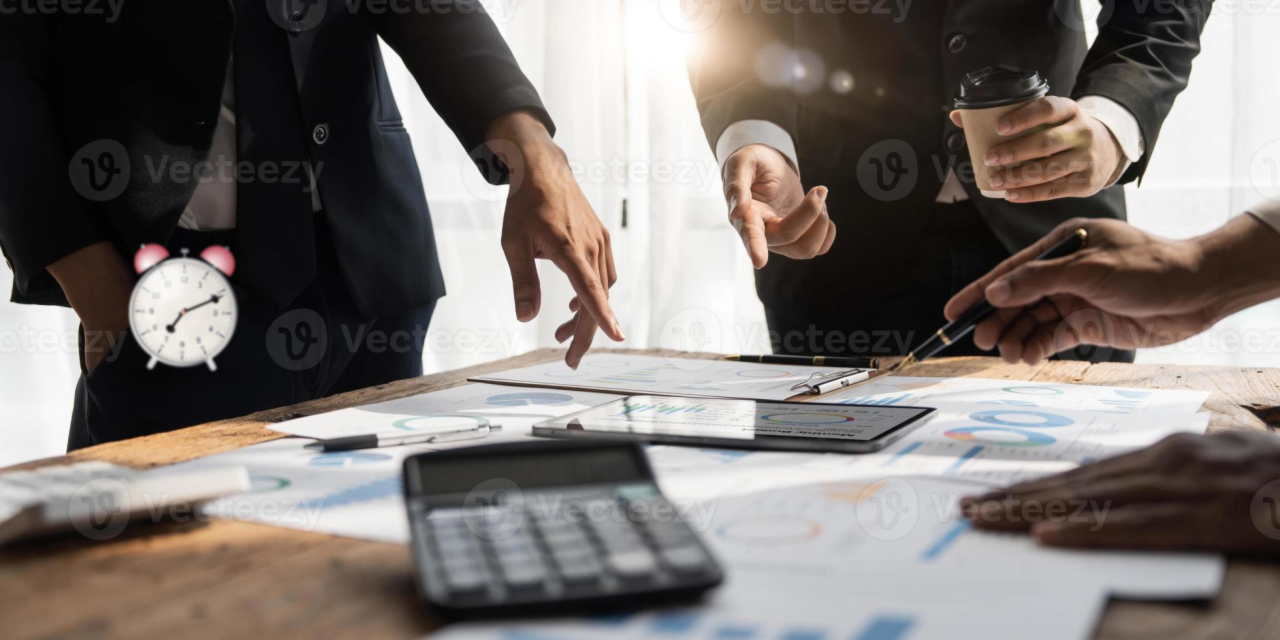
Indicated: 7 h 11 min
